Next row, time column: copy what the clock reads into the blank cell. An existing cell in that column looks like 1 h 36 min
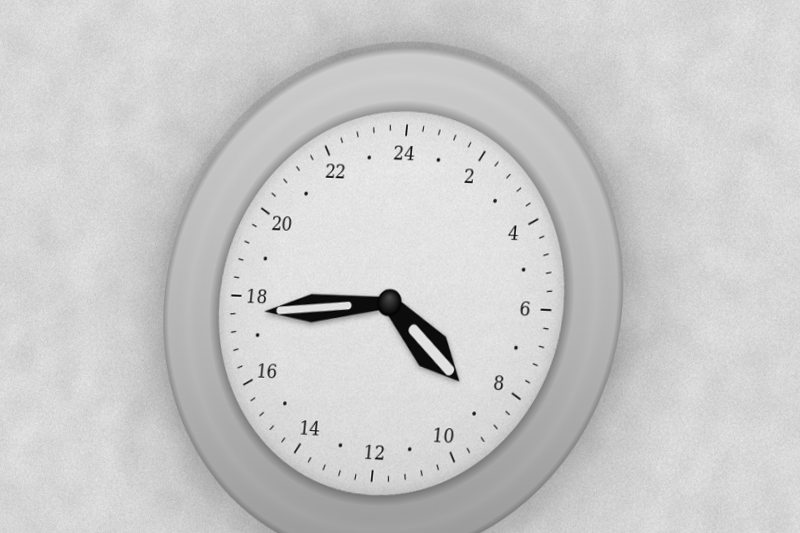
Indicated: 8 h 44 min
